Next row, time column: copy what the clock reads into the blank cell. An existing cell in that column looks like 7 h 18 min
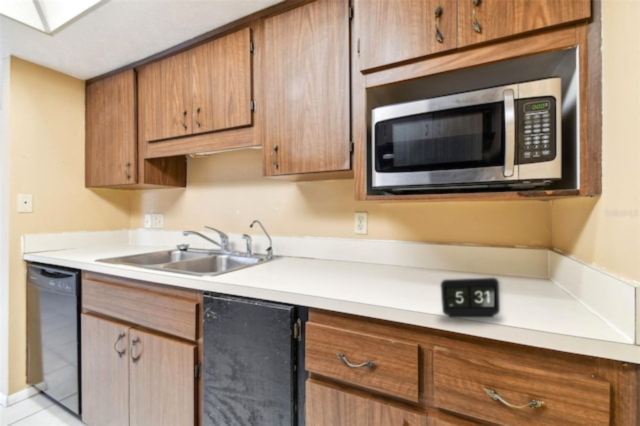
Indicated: 5 h 31 min
